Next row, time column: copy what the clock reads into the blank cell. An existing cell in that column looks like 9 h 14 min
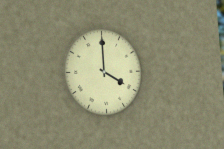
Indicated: 4 h 00 min
